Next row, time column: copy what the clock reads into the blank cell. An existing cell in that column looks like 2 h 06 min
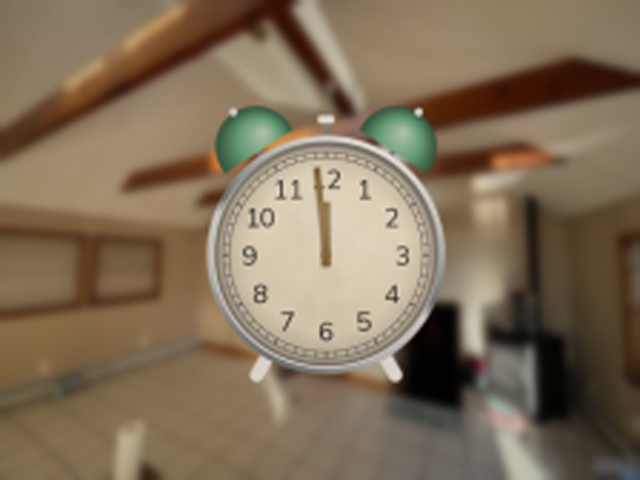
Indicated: 11 h 59 min
